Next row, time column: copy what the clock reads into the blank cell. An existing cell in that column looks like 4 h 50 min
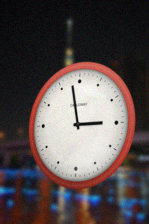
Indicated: 2 h 58 min
